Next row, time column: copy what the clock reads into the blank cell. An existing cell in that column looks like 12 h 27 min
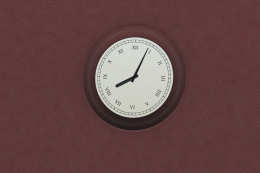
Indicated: 8 h 04 min
